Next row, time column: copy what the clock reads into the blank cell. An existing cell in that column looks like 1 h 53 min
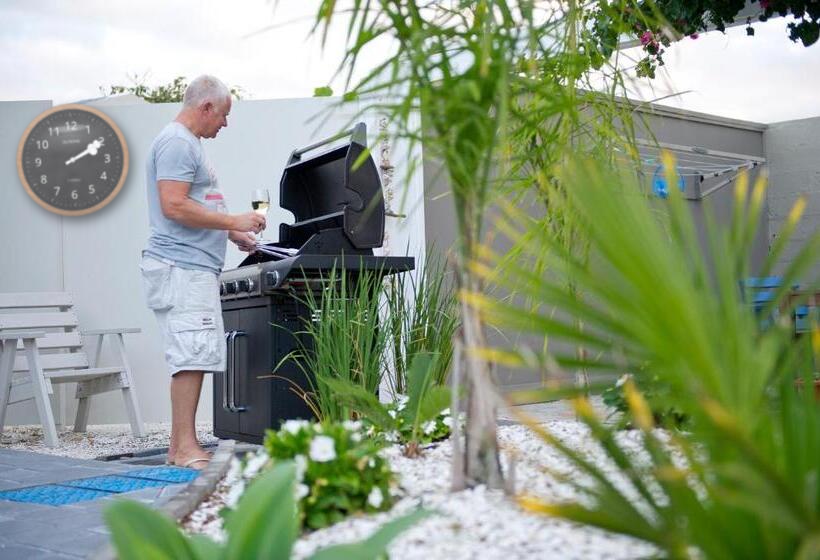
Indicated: 2 h 10 min
